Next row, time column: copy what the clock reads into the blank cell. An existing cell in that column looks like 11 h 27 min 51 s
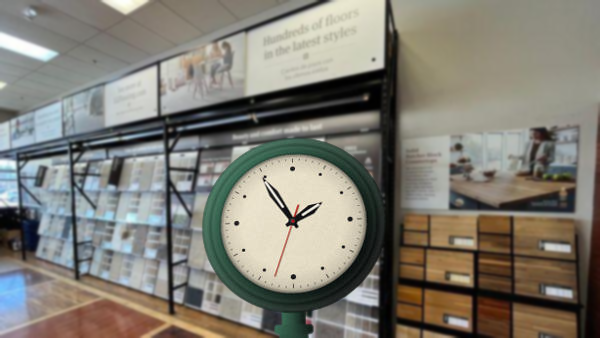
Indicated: 1 h 54 min 33 s
